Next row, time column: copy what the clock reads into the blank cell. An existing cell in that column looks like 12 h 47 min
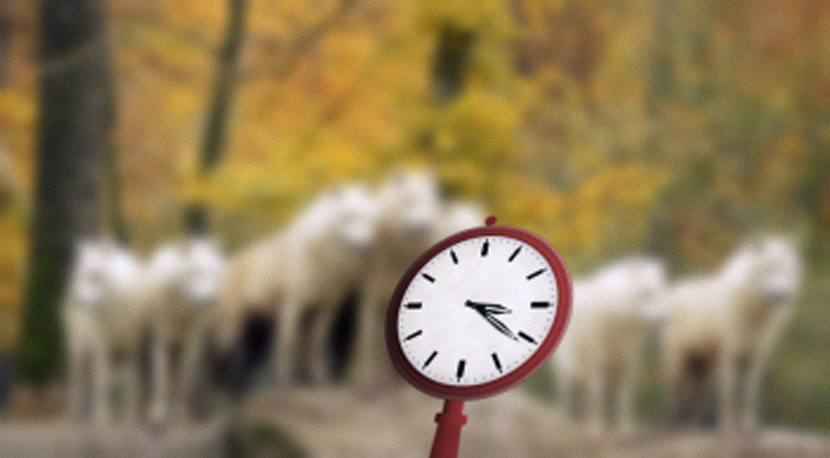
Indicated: 3 h 21 min
